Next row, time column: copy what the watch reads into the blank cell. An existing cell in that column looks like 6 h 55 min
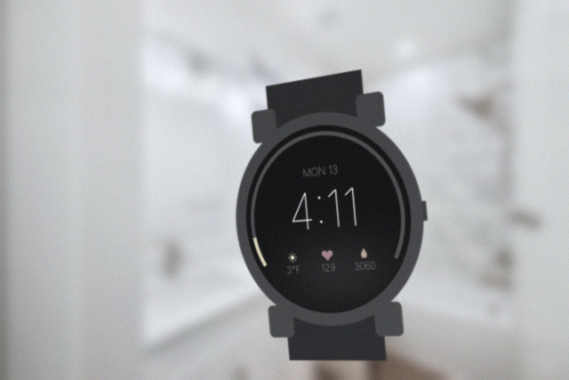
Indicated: 4 h 11 min
